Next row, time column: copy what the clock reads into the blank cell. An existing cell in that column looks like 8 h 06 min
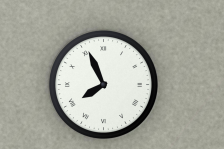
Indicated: 7 h 56 min
